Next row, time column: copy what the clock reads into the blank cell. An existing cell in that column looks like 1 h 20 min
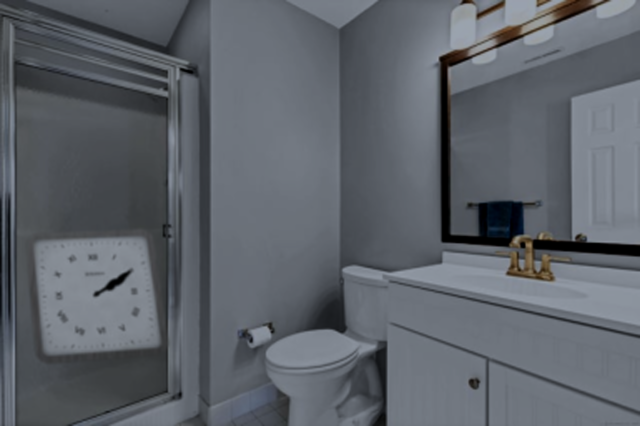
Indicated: 2 h 10 min
